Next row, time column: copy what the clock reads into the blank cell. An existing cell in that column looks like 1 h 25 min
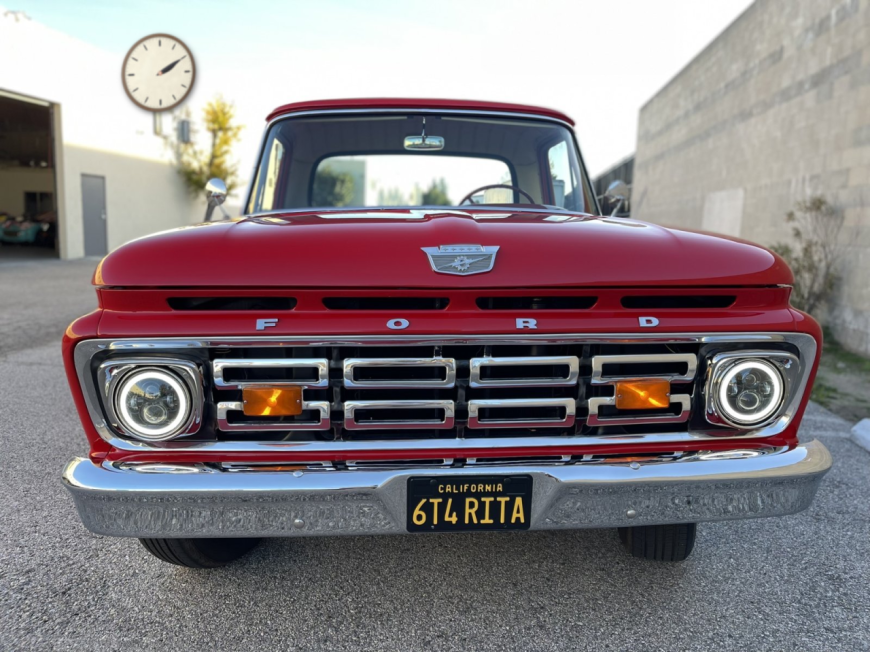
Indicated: 2 h 10 min
